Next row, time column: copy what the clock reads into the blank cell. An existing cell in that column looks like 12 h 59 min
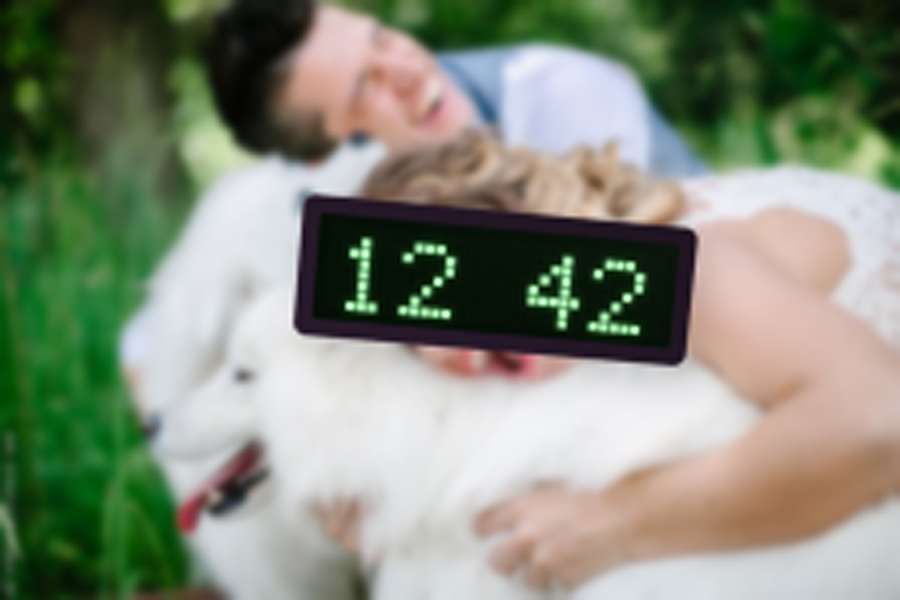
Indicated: 12 h 42 min
